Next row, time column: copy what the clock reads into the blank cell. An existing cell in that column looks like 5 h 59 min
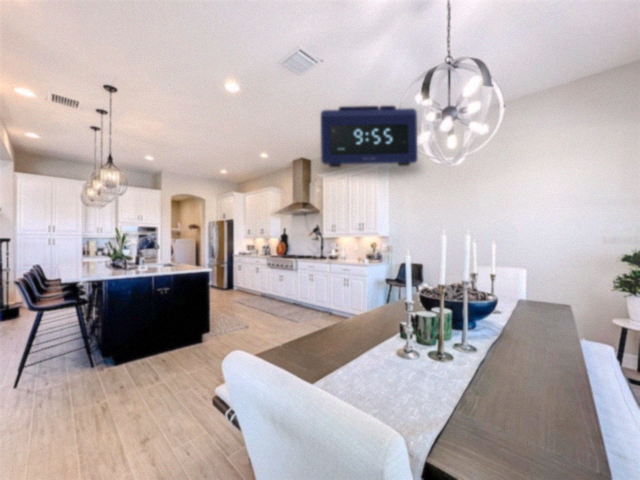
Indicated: 9 h 55 min
